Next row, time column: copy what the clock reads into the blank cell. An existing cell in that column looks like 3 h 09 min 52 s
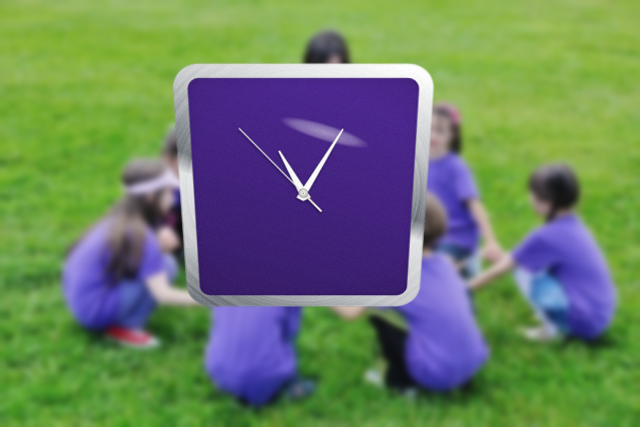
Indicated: 11 h 04 min 53 s
